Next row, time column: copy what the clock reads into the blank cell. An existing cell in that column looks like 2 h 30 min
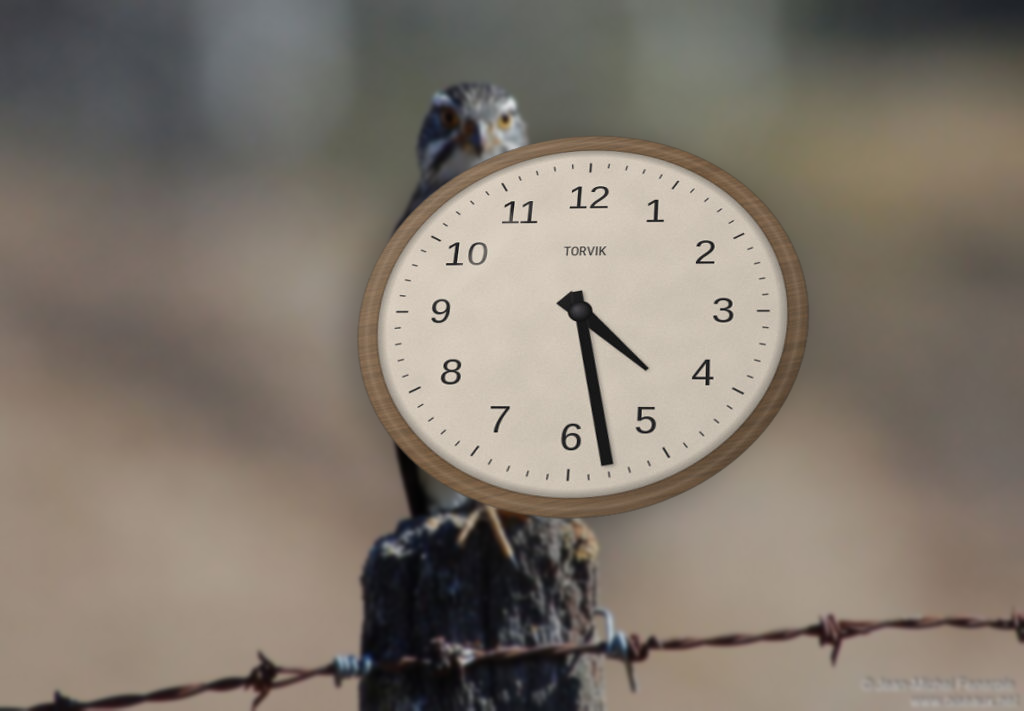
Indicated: 4 h 28 min
